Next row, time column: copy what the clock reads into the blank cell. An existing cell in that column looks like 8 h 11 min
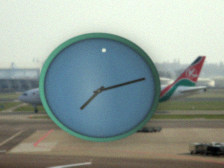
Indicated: 7 h 11 min
